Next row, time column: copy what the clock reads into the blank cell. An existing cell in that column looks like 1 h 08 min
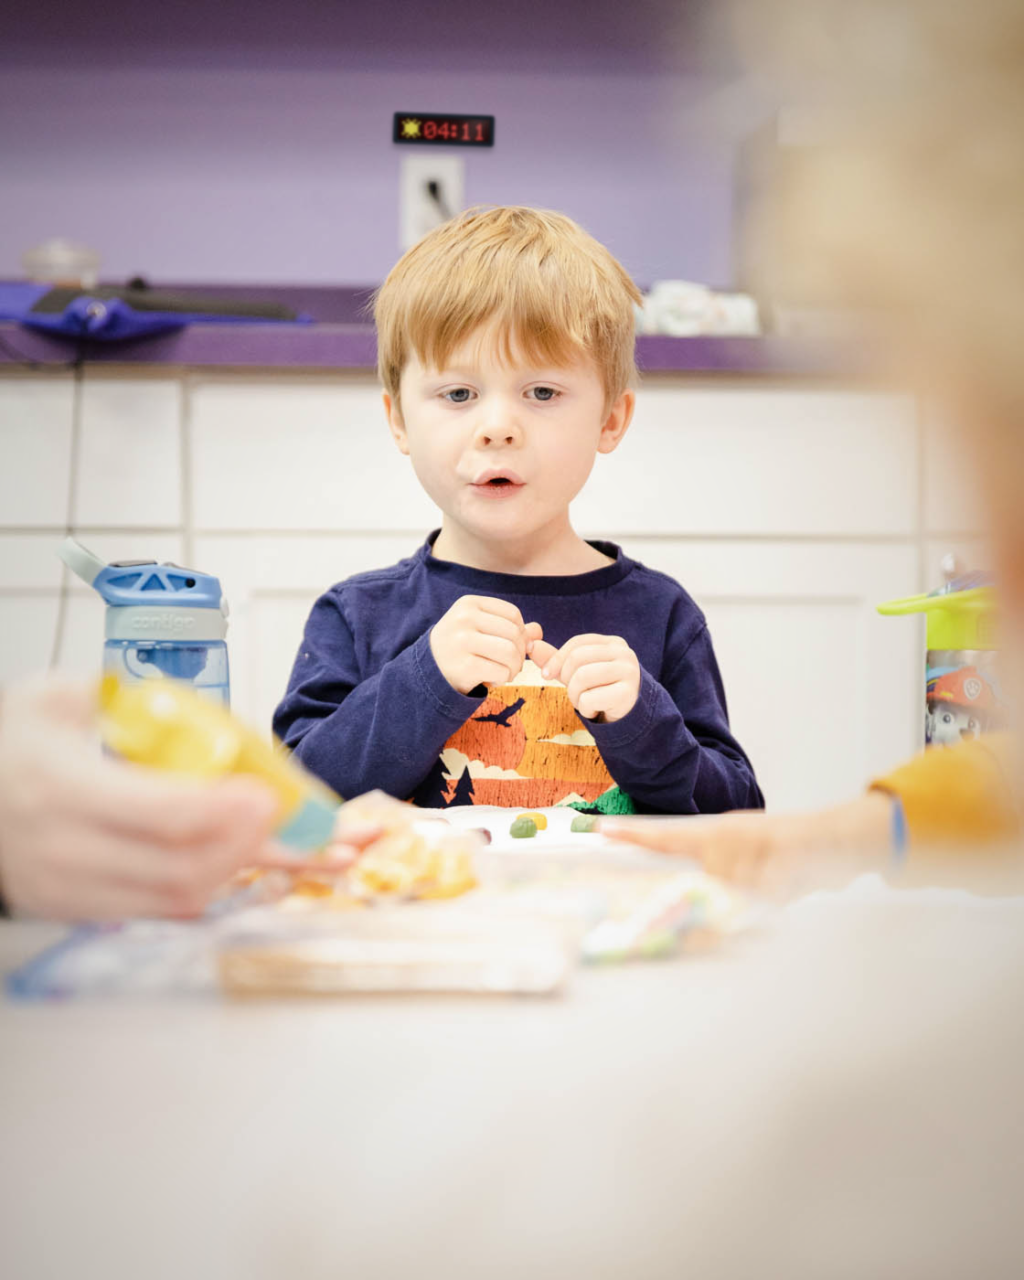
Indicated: 4 h 11 min
